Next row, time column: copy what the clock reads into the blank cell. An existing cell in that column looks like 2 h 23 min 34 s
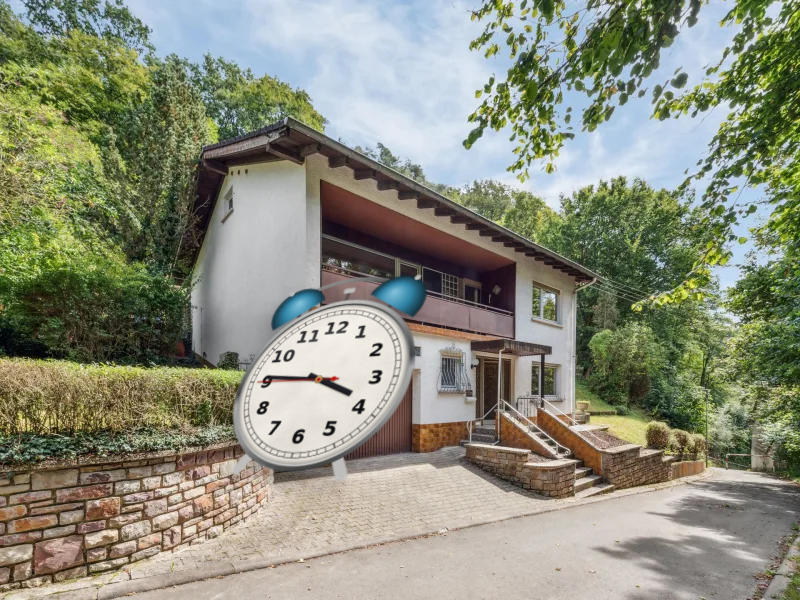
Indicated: 3 h 45 min 45 s
